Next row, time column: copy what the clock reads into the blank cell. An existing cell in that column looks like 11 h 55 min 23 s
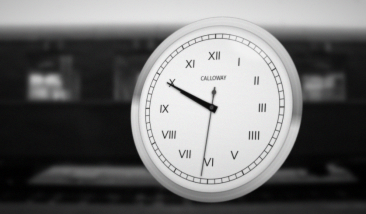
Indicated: 9 h 49 min 31 s
